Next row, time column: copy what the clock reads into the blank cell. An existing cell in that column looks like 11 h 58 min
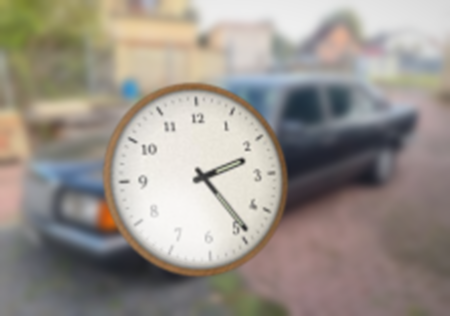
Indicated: 2 h 24 min
